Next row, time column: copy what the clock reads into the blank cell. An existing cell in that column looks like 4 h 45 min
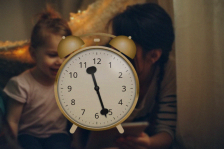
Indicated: 11 h 27 min
